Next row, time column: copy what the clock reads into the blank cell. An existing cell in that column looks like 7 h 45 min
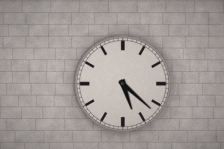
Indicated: 5 h 22 min
